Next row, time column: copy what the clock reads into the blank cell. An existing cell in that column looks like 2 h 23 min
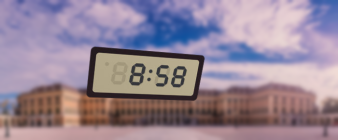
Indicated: 8 h 58 min
